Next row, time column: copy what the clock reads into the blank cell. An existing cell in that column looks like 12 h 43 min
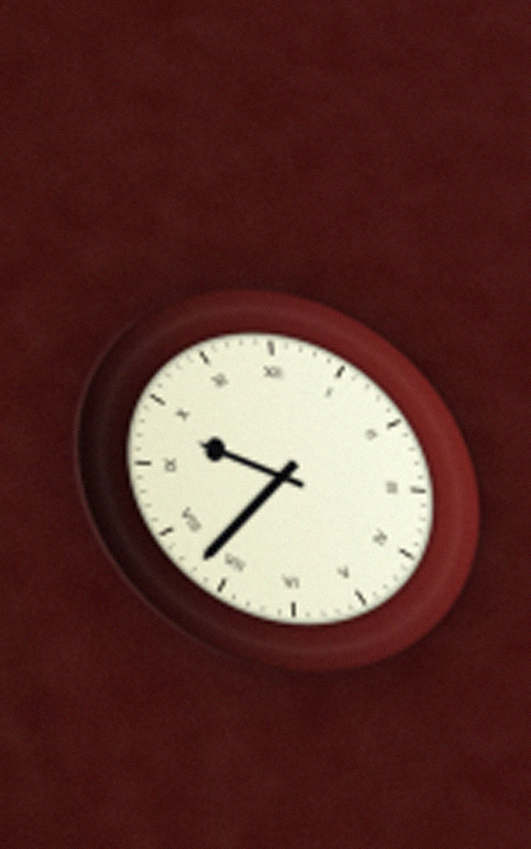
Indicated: 9 h 37 min
